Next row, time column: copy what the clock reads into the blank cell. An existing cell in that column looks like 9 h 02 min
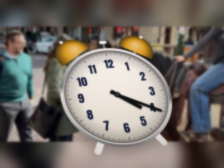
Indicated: 4 h 20 min
